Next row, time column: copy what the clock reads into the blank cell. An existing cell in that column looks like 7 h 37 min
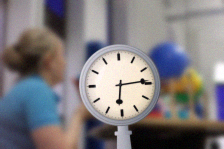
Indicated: 6 h 14 min
